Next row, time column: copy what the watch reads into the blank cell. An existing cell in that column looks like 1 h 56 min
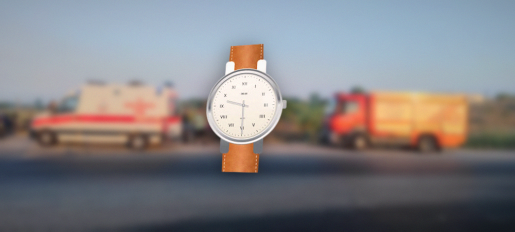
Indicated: 9 h 30 min
